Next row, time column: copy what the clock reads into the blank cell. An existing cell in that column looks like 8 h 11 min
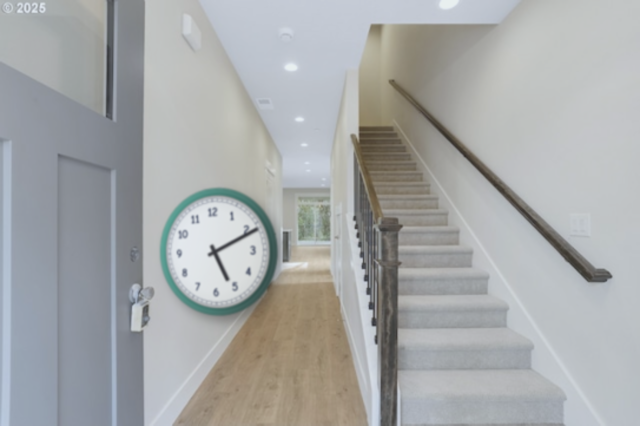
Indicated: 5 h 11 min
